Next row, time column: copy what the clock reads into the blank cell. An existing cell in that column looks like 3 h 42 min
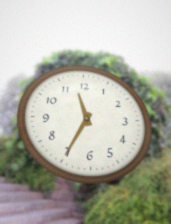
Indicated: 11 h 35 min
